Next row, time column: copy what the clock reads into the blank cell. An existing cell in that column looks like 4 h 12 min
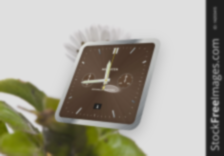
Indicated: 11 h 44 min
